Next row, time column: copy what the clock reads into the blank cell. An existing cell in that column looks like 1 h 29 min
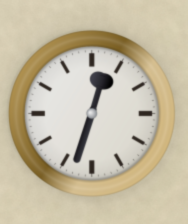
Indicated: 12 h 33 min
